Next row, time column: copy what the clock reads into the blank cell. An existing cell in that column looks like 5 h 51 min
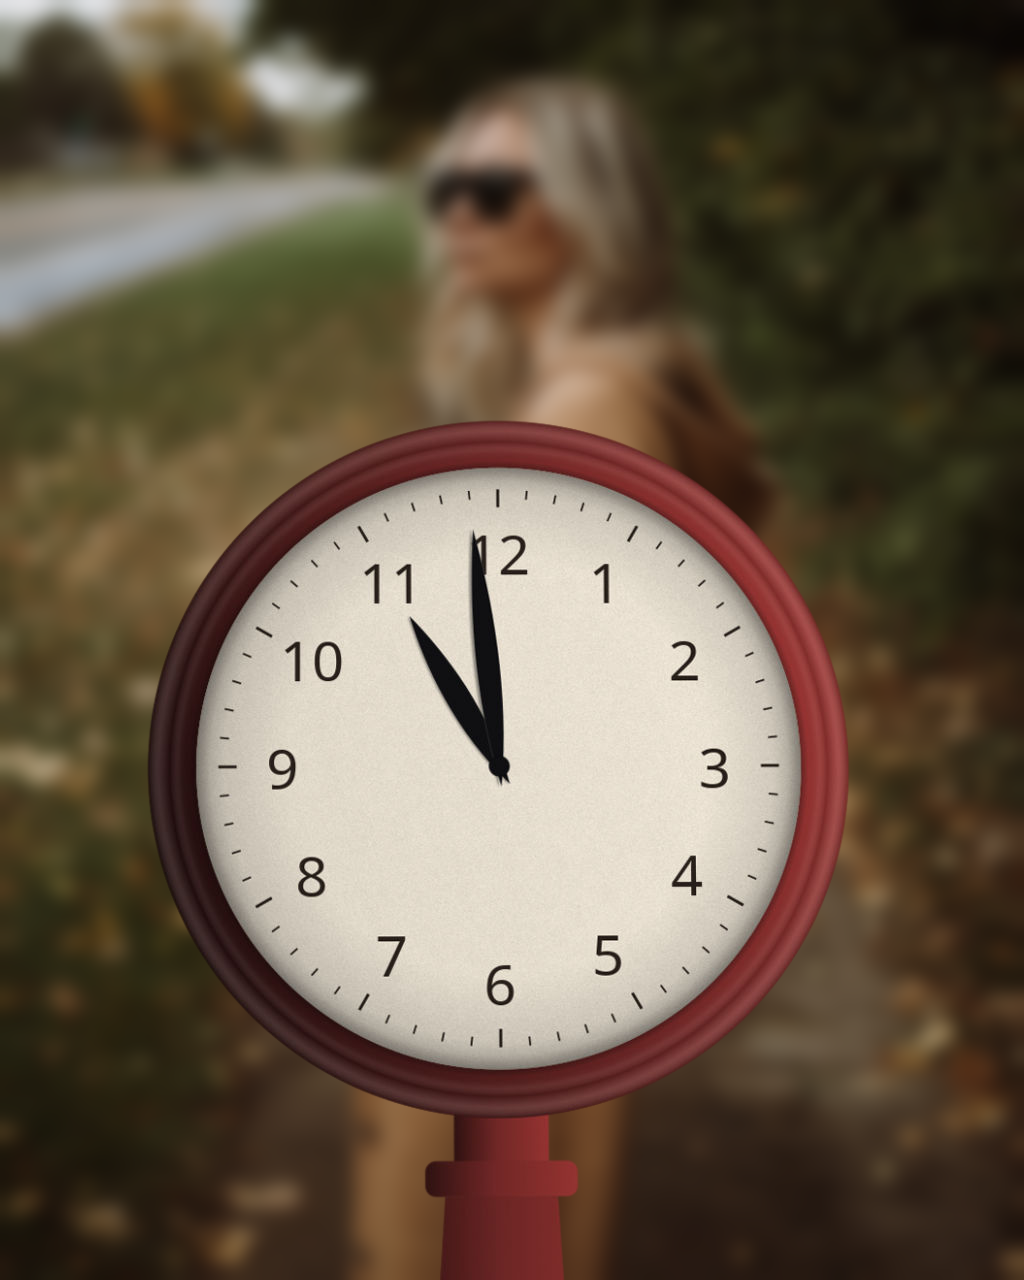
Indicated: 10 h 59 min
